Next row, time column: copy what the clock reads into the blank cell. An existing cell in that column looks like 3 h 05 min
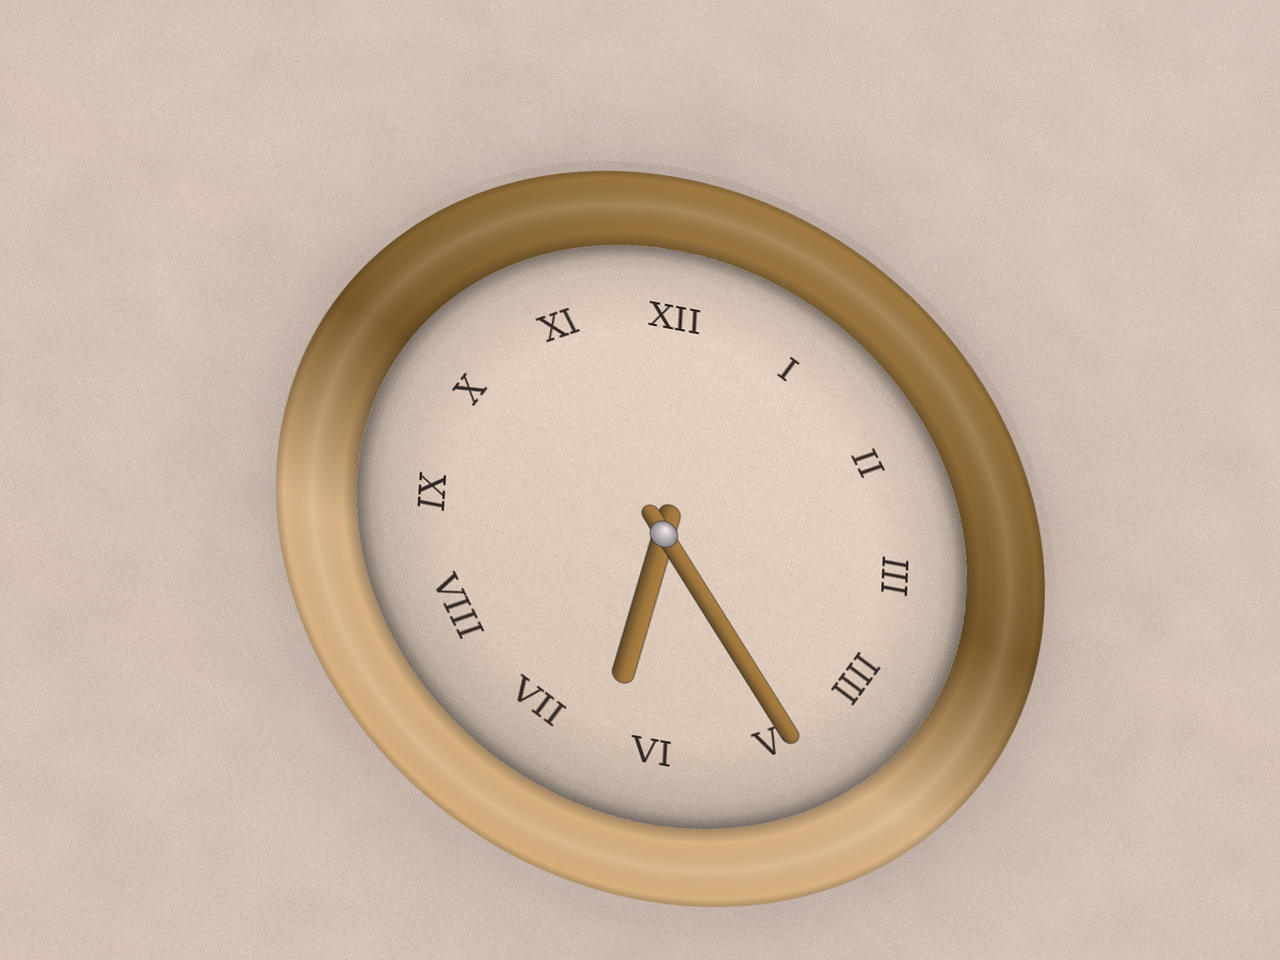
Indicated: 6 h 24 min
